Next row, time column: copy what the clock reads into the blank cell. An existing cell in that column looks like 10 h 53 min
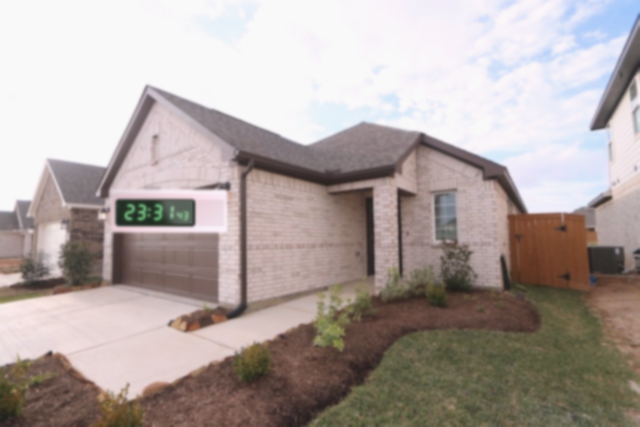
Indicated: 23 h 31 min
